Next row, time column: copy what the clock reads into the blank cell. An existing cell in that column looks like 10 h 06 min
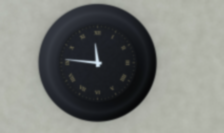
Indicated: 11 h 46 min
